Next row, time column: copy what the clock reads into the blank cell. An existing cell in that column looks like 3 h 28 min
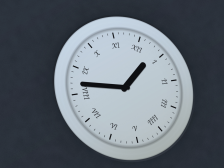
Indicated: 12 h 42 min
